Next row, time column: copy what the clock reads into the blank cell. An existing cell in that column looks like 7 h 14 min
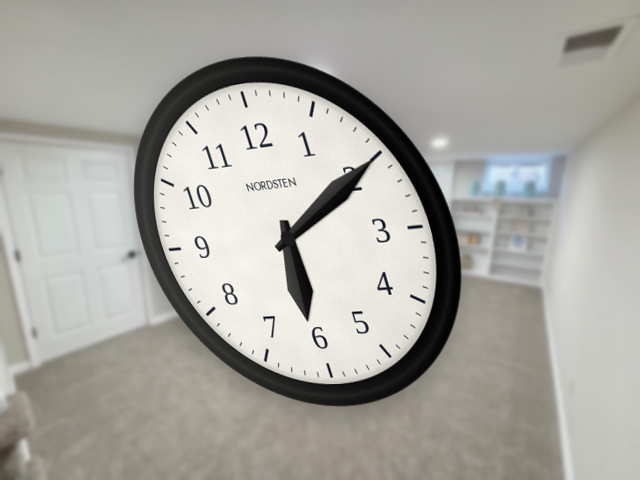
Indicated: 6 h 10 min
